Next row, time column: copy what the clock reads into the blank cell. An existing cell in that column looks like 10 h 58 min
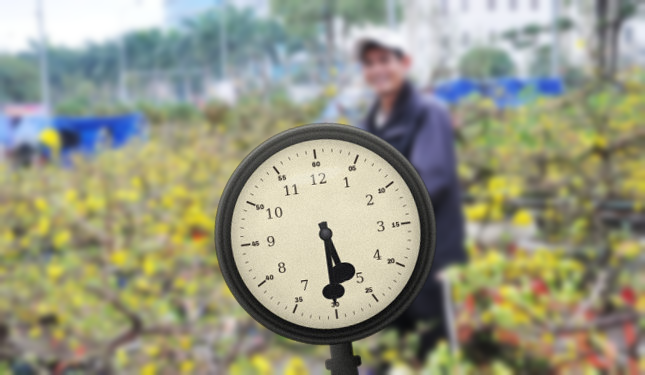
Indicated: 5 h 30 min
